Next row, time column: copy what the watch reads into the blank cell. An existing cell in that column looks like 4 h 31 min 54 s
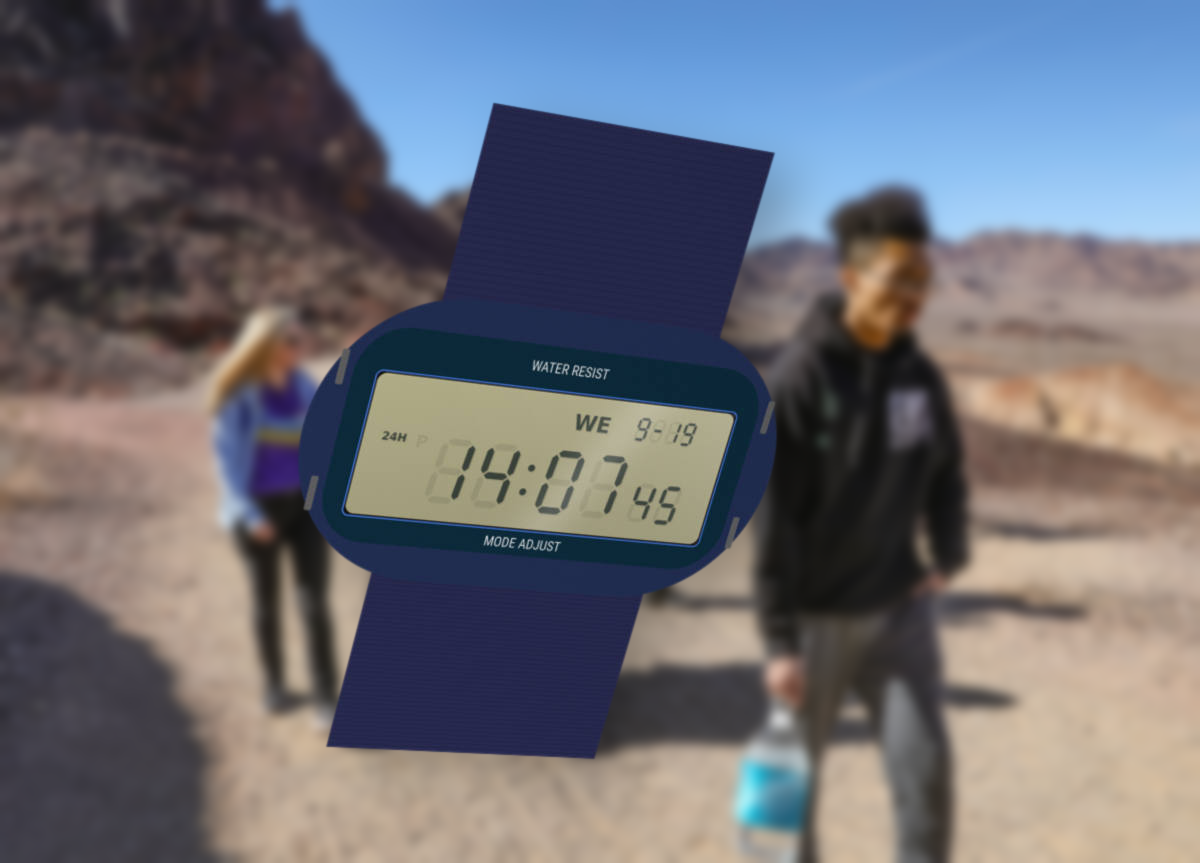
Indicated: 14 h 07 min 45 s
